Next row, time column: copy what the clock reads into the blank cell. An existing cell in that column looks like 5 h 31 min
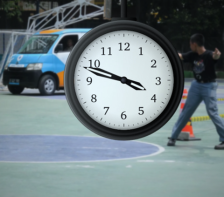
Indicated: 3 h 48 min
